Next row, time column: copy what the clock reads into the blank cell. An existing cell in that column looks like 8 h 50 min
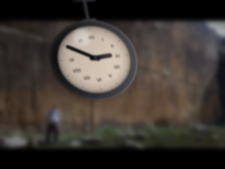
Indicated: 2 h 50 min
